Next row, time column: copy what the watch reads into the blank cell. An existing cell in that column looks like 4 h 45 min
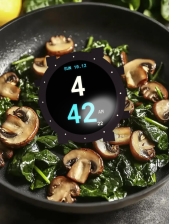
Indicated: 4 h 42 min
